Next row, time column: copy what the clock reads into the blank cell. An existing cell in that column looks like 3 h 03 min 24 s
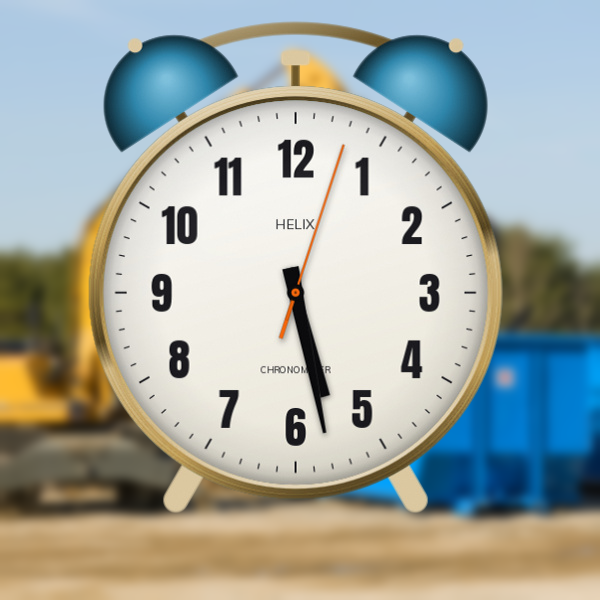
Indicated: 5 h 28 min 03 s
